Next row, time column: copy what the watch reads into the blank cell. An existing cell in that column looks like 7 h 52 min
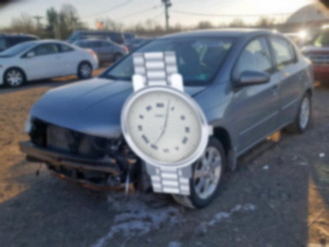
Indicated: 7 h 03 min
